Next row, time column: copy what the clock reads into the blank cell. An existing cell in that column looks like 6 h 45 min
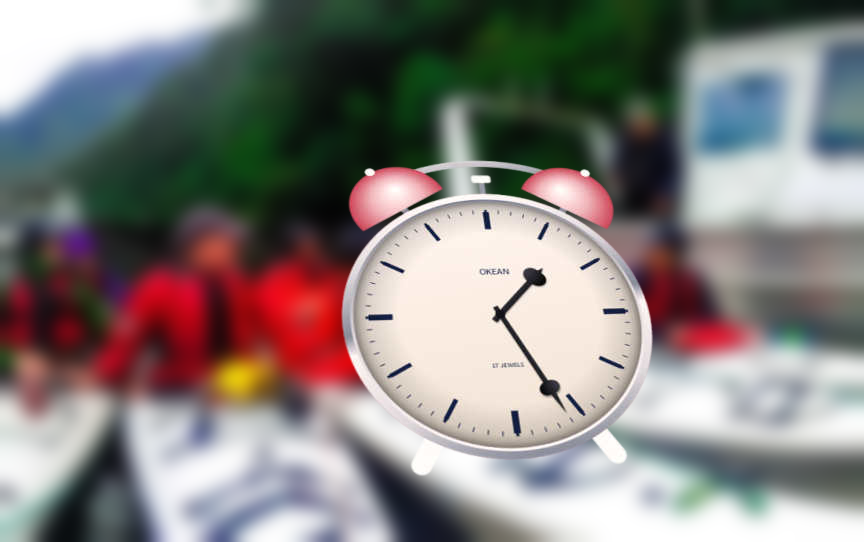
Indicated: 1 h 26 min
